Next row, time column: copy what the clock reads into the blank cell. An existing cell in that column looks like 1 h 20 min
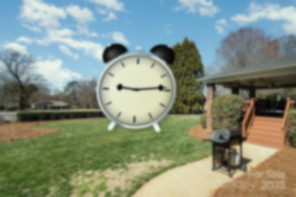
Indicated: 9 h 14 min
